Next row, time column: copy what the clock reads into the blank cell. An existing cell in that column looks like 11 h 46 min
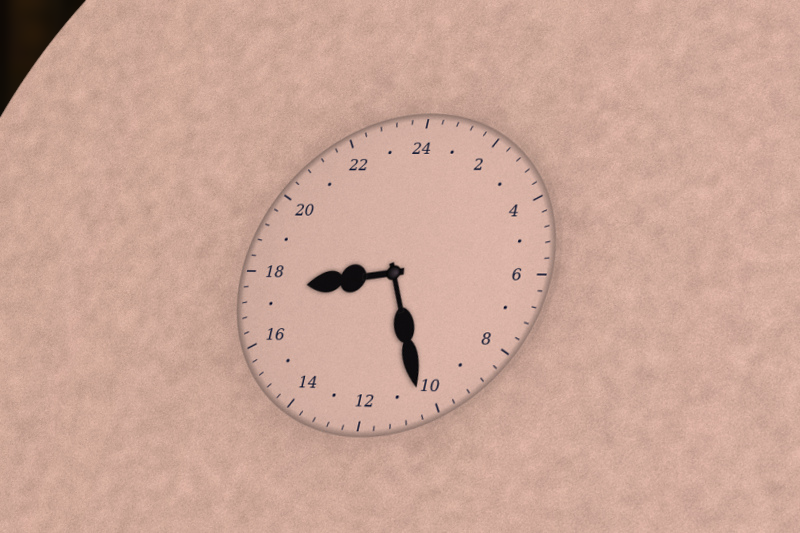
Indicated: 17 h 26 min
